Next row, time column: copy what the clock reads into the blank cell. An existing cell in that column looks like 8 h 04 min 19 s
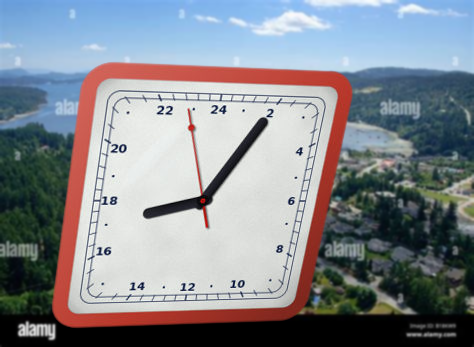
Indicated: 17 h 04 min 57 s
